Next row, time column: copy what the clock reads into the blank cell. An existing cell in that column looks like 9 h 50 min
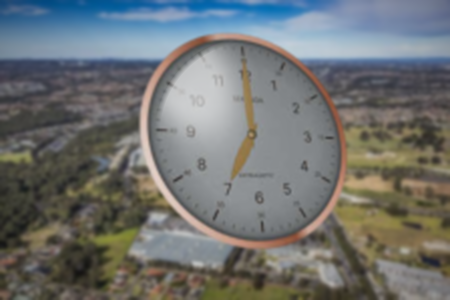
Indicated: 7 h 00 min
